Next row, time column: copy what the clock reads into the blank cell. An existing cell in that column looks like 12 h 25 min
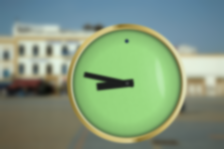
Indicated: 8 h 47 min
